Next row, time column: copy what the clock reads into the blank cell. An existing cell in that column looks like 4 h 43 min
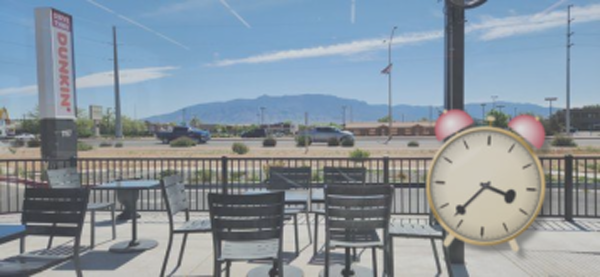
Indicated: 3 h 37 min
